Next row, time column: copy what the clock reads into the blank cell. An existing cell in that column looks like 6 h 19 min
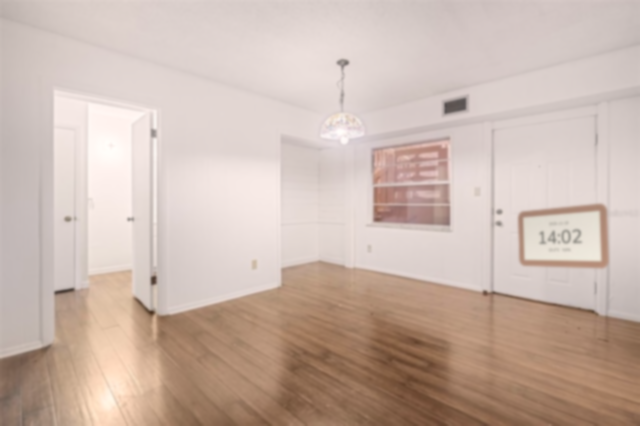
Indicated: 14 h 02 min
